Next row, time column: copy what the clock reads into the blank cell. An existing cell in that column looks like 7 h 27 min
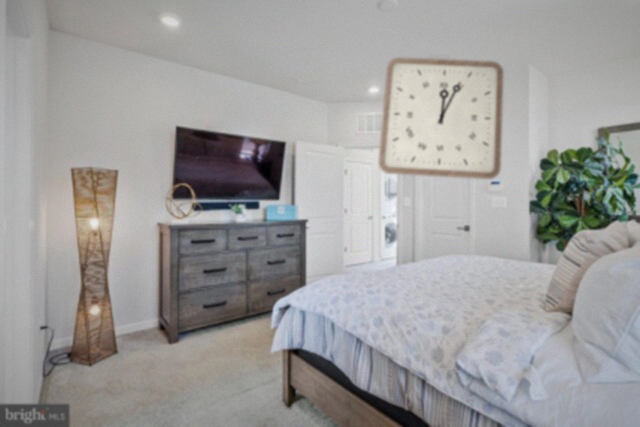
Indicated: 12 h 04 min
